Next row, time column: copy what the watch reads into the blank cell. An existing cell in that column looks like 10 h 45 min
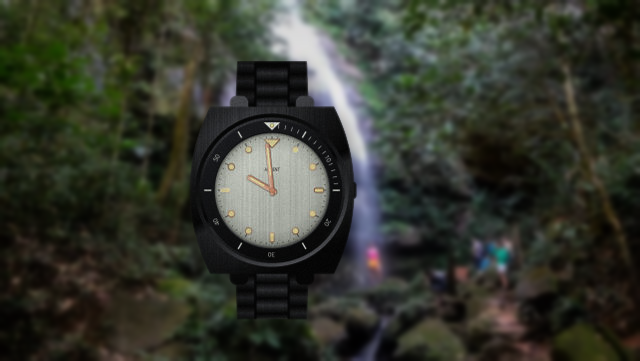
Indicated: 9 h 59 min
